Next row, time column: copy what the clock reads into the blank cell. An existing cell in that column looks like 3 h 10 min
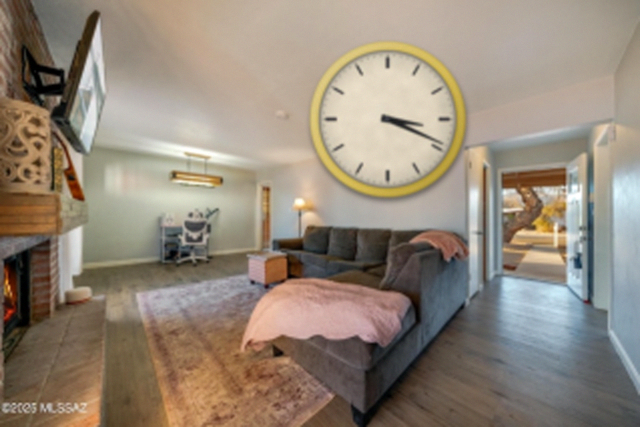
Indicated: 3 h 19 min
